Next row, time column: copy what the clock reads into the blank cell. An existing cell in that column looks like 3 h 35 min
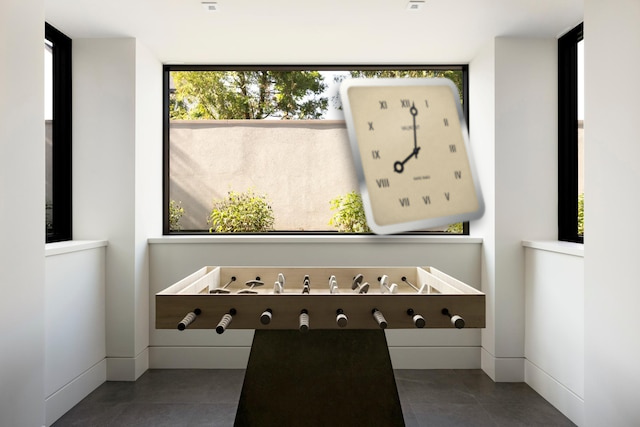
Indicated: 8 h 02 min
